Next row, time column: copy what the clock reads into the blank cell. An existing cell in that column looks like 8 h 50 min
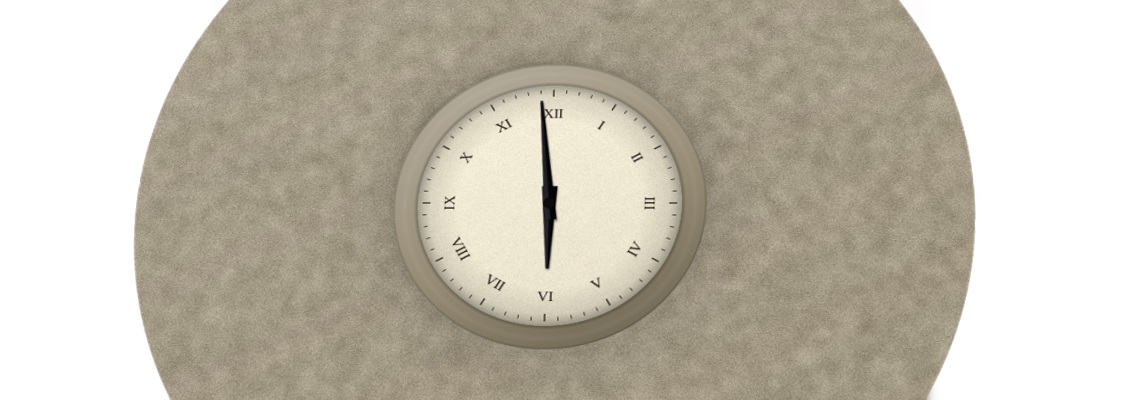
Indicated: 5 h 59 min
